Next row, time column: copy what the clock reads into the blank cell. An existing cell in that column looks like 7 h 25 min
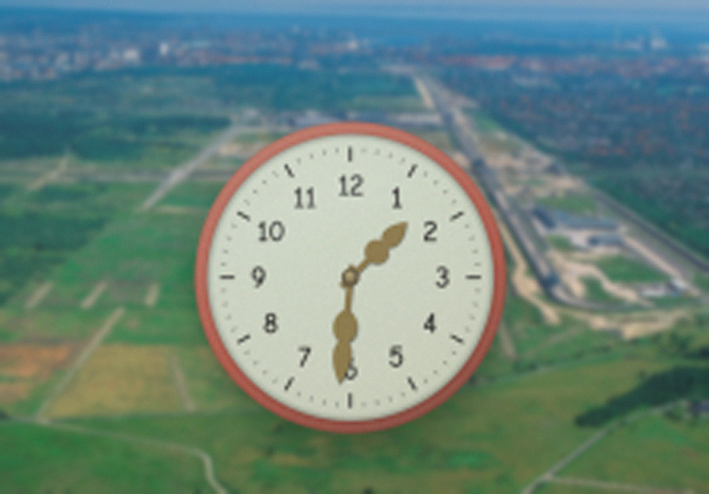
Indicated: 1 h 31 min
